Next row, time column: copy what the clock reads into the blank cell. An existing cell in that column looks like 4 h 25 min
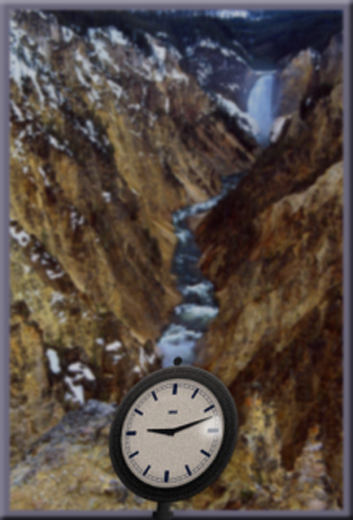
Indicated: 9 h 12 min
